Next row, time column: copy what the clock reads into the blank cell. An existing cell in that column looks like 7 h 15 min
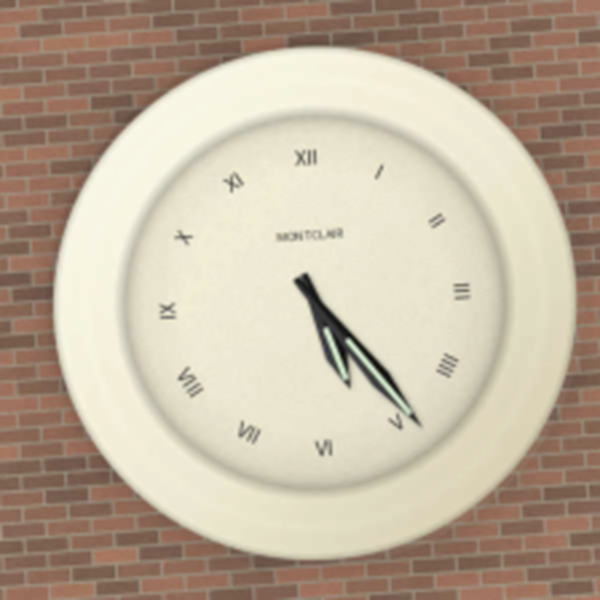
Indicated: 5 h 24 min
